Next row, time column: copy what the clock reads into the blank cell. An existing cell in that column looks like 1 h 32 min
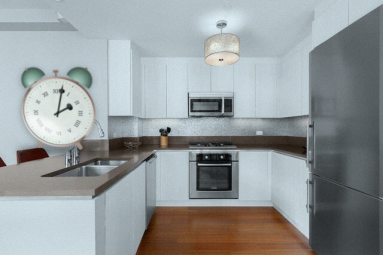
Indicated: 2 h 02 min
